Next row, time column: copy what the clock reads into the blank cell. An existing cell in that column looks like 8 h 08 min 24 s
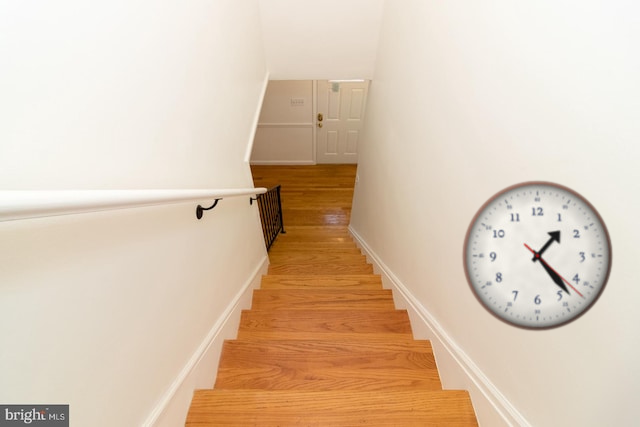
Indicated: 1 h 23 min 22 s
